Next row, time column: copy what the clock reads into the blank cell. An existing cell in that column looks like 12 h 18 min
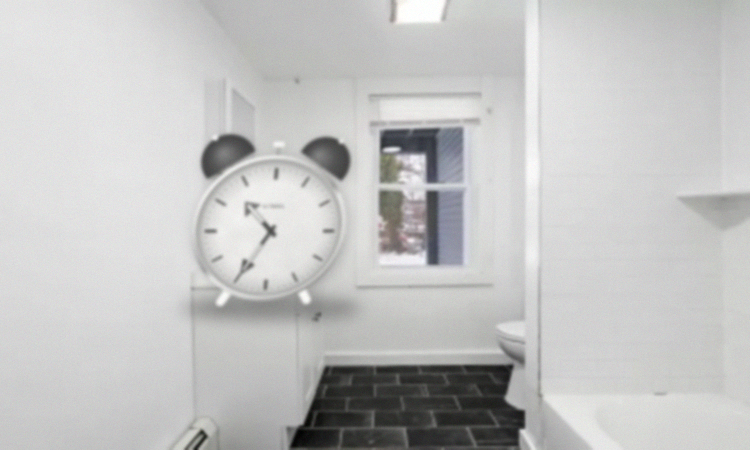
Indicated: 10 h 35 min
